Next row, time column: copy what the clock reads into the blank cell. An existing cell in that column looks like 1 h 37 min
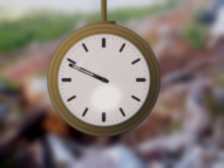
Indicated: 9 h 49 min
